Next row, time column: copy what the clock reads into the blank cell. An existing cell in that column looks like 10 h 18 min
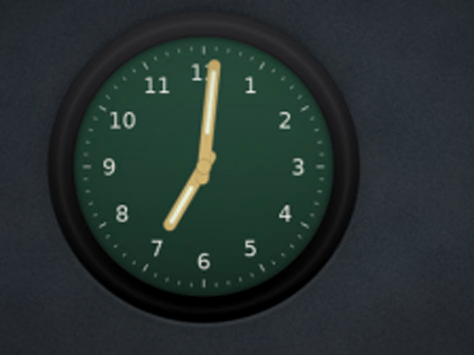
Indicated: 7 h 01 min
